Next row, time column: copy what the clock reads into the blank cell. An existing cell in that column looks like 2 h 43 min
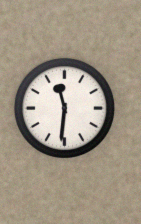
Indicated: 11 h 31 min
